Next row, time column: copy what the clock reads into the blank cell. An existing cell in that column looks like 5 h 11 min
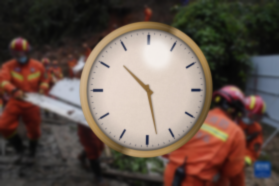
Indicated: 10 h 28 min
